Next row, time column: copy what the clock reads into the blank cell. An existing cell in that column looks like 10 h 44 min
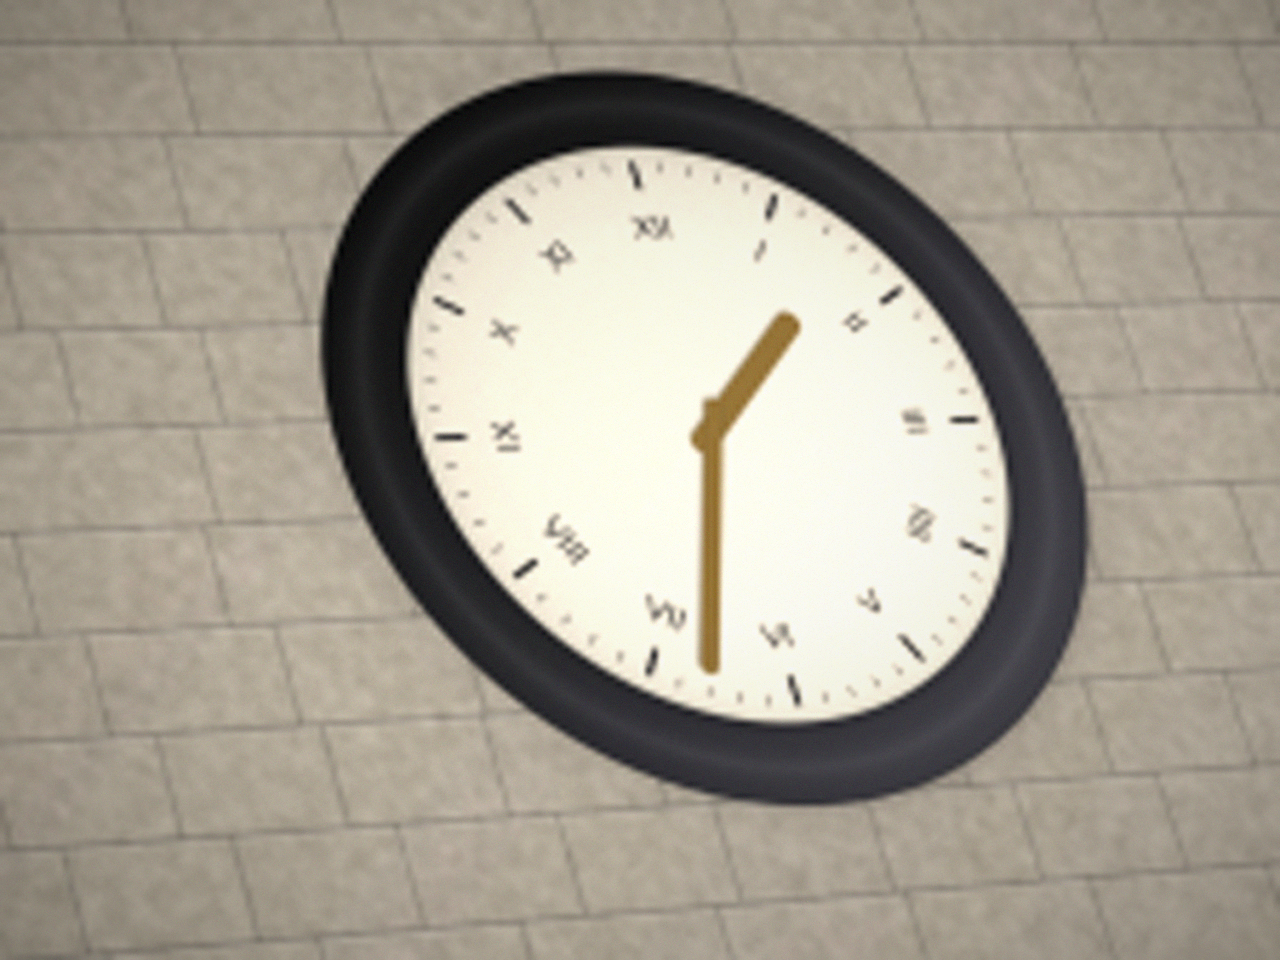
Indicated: 1 h 33 min
